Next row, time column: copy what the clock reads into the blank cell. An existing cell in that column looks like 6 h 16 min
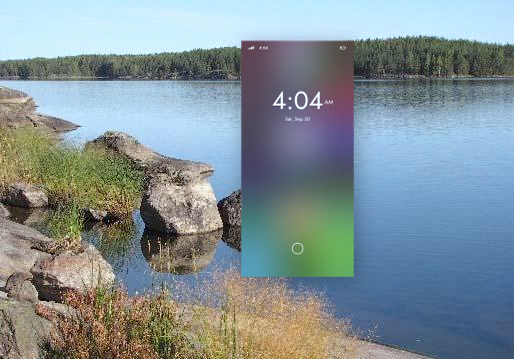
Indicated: 4 h 04 min
